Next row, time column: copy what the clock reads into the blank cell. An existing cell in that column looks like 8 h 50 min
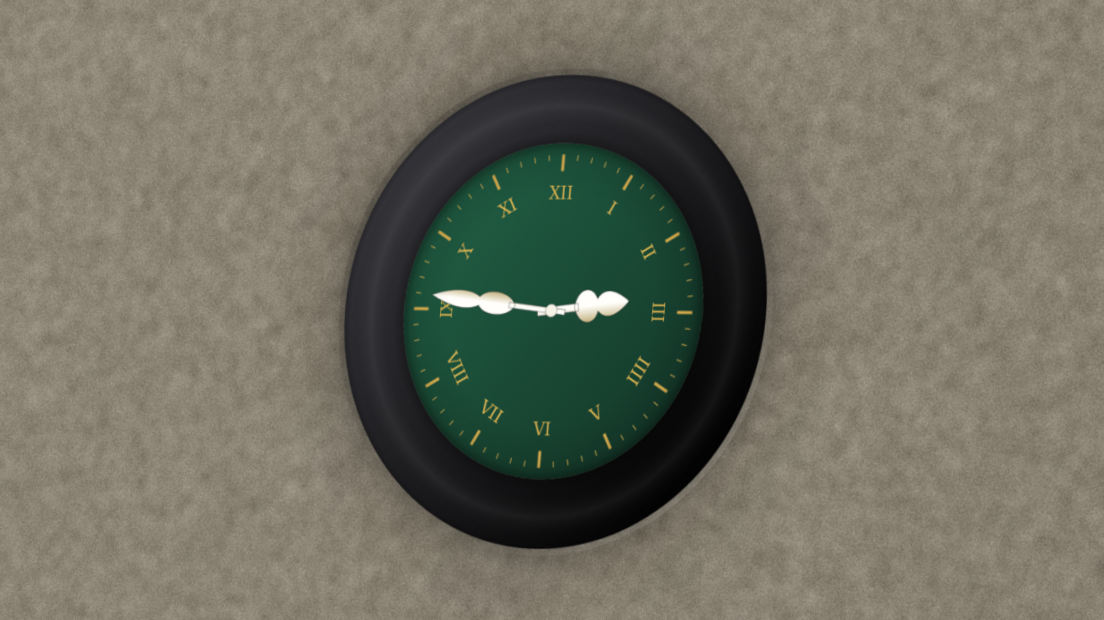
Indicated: 2 h 46 min
